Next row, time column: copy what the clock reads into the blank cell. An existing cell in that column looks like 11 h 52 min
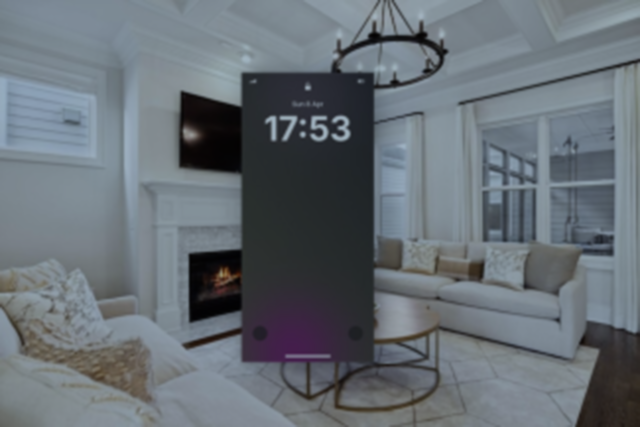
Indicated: 17 h 53 min
